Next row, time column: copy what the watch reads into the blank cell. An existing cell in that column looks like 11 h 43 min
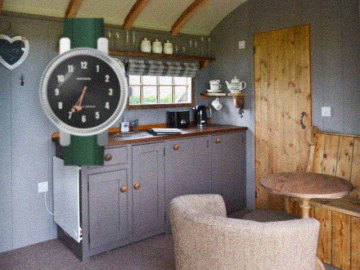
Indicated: 6 h 35 min
